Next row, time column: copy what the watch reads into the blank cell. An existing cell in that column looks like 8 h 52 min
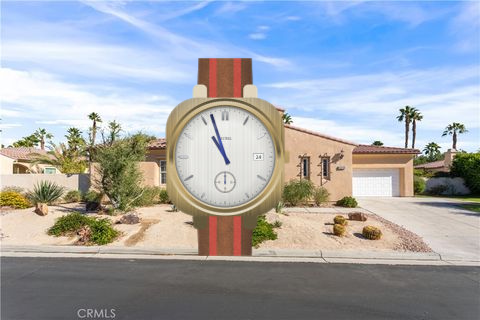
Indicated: 10 h 57 min
